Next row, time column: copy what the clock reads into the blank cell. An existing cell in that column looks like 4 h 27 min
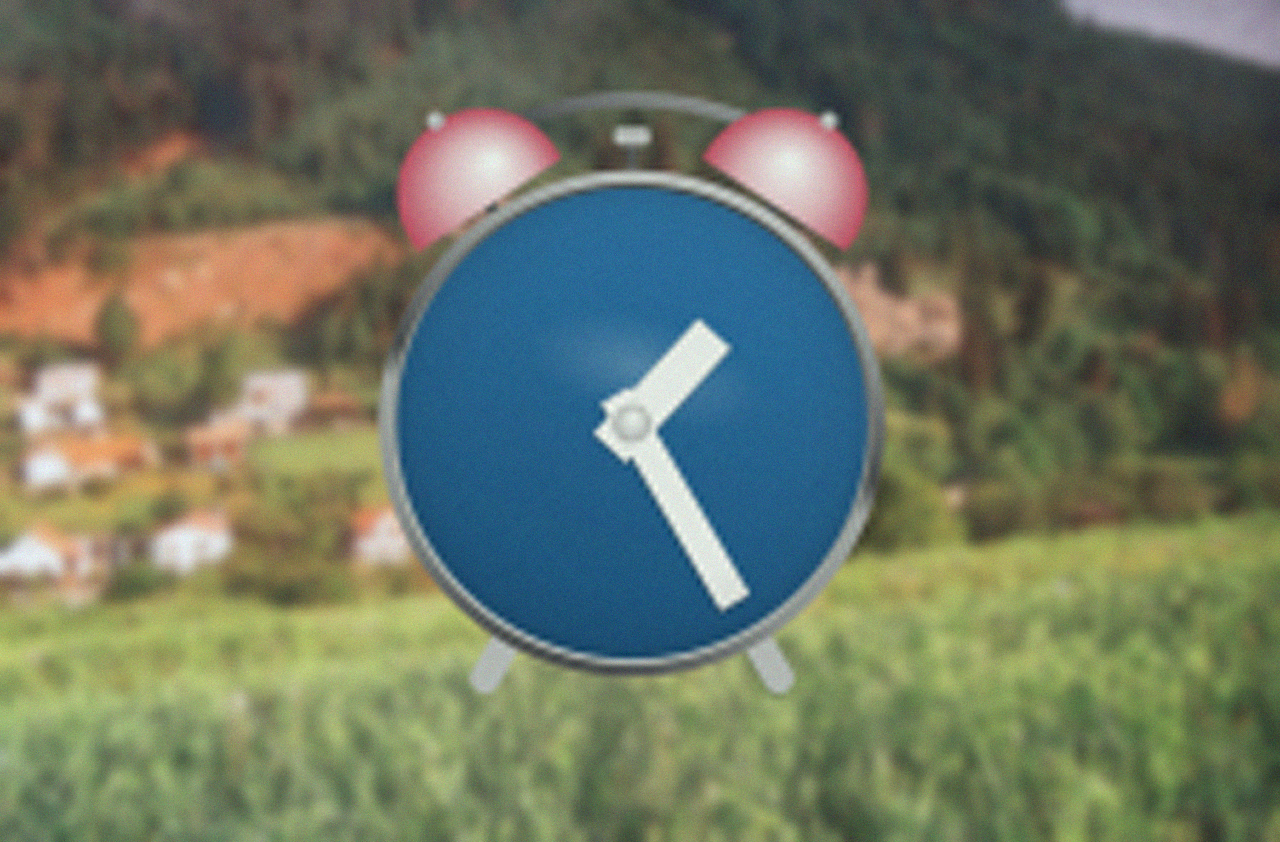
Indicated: 1 h 25 min
